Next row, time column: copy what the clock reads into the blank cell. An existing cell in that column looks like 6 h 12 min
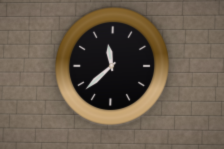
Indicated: 11 h 38 min
